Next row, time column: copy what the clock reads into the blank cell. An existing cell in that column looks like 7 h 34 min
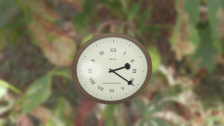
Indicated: 2 h 21 min
